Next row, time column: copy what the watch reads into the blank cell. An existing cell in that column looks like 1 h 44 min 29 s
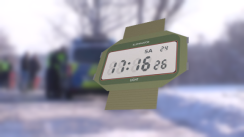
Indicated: 17 h 16 min 26 s
